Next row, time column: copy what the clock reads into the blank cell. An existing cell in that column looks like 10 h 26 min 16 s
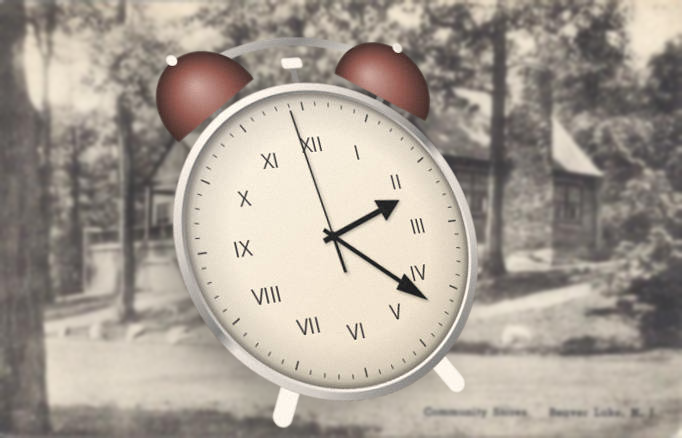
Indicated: 2 h 21 min 59 s
